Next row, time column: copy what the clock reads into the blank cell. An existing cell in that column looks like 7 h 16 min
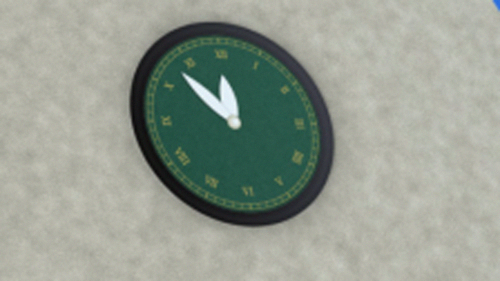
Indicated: 11 h 53 min
